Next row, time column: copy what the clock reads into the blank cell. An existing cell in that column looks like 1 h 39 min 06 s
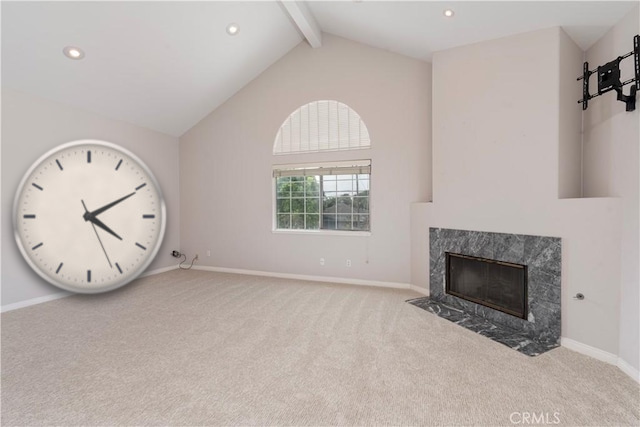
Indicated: 4 h 10 min 26 s
